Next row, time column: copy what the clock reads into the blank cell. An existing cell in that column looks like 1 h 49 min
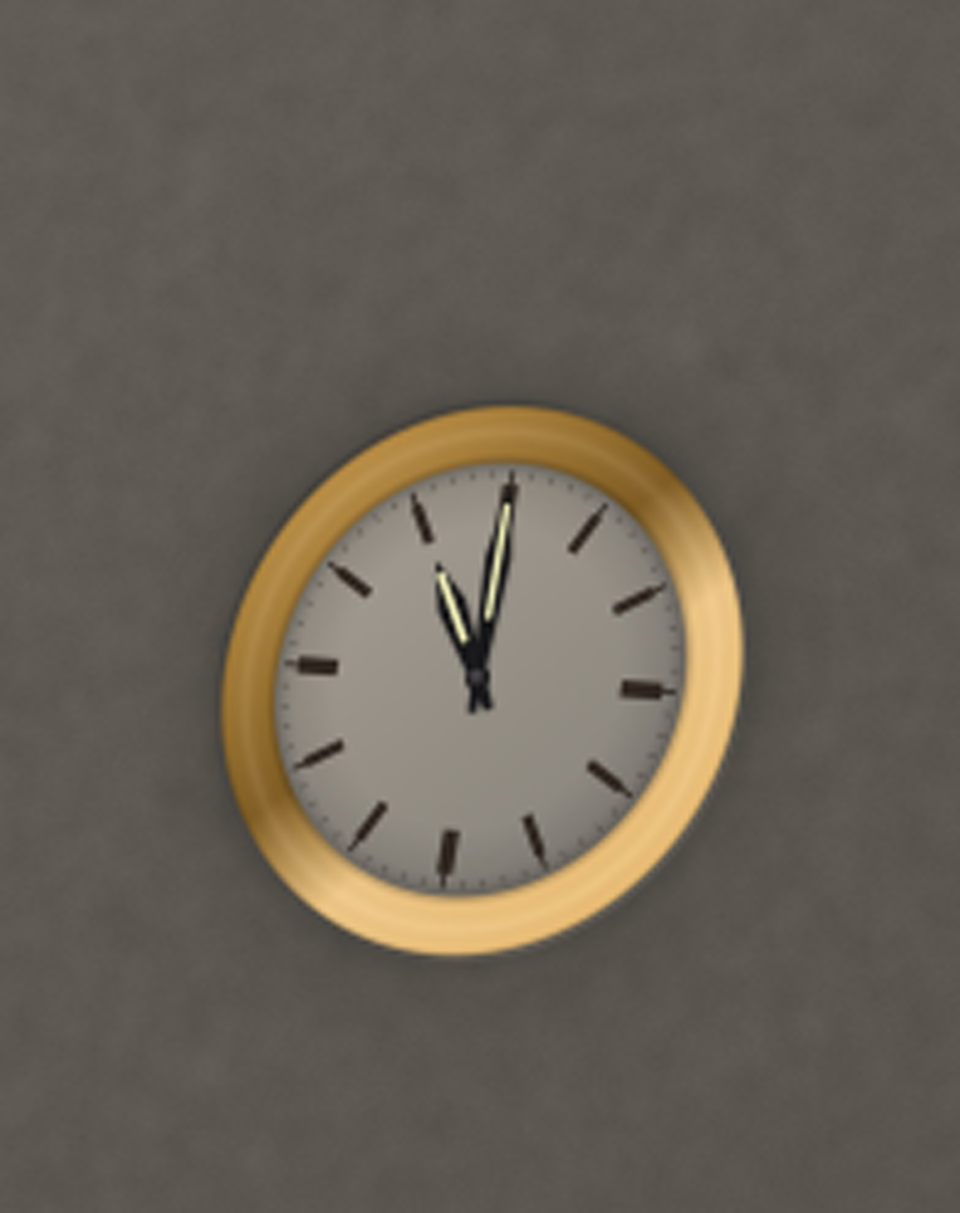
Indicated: 11 h 00 min
